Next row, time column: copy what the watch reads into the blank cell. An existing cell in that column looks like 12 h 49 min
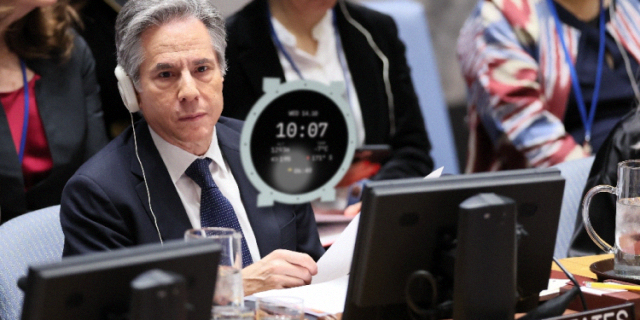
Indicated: 10 h 07 min
